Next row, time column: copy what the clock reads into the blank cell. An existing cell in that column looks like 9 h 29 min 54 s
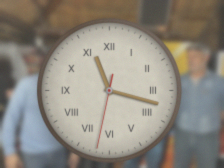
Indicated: 11 h 17 min 32 s
